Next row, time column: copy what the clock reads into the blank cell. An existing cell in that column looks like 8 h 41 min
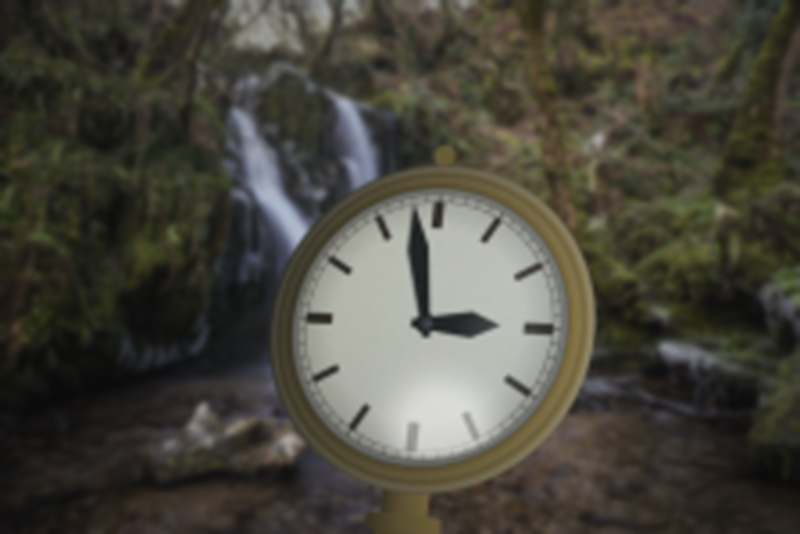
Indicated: 2 h 58 min
